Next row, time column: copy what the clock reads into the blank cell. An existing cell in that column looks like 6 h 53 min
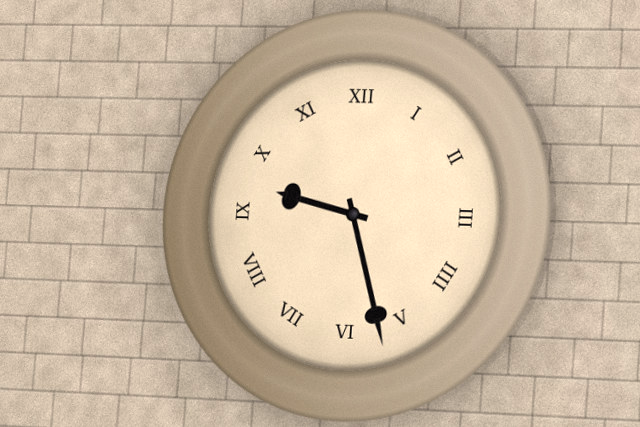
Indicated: 9 h 27 min
